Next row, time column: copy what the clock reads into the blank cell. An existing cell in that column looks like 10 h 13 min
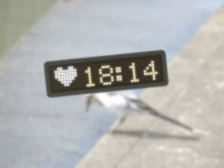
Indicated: 18 h 14 min
